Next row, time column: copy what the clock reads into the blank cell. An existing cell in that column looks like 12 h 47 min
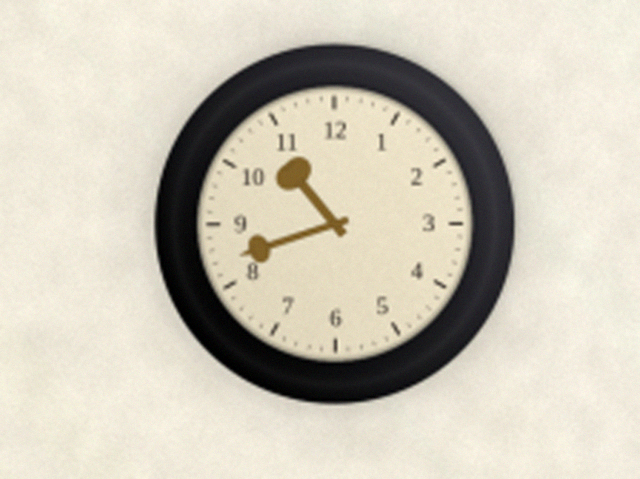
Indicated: 10 h 42 min
